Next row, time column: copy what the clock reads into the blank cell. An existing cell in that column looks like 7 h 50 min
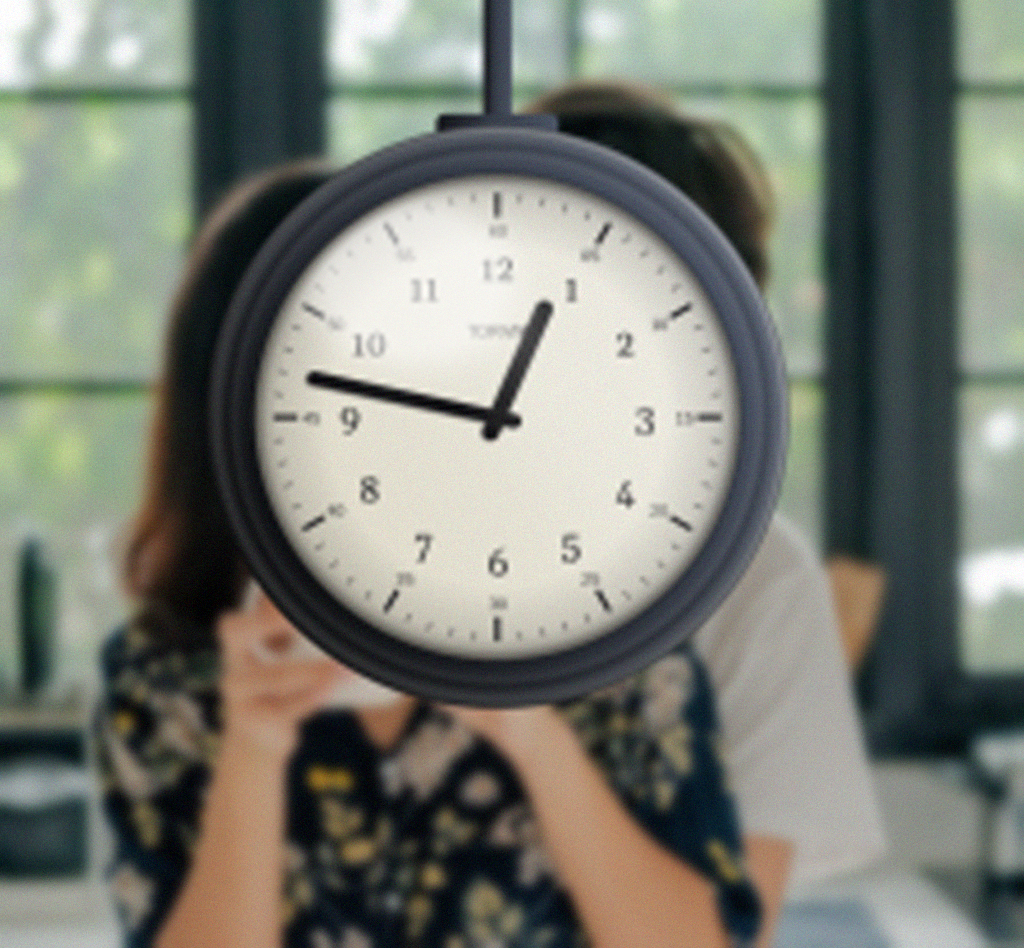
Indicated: 12 h 47 min
